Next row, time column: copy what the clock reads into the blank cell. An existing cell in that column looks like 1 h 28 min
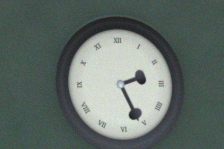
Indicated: 2 h 26 min
